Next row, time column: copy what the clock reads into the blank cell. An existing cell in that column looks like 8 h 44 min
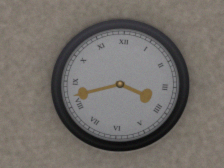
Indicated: 3 h 42 min
